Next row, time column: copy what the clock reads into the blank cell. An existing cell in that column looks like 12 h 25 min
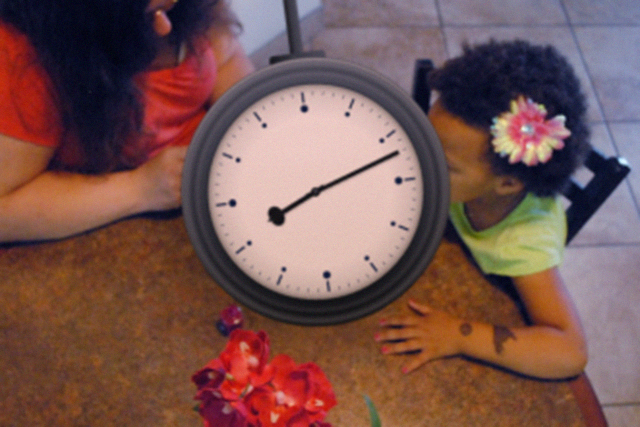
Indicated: 8 h 12 min
